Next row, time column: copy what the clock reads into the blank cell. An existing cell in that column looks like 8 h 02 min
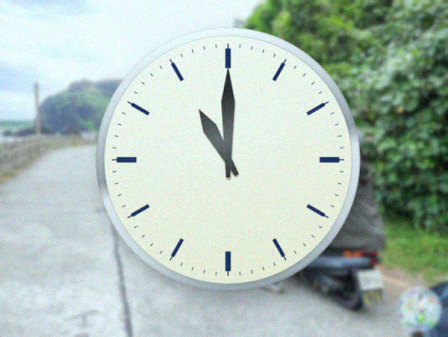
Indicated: 11 h 00 min
